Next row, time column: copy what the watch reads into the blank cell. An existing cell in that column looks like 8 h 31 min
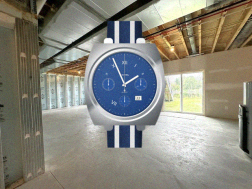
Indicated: 1 h 56 min
